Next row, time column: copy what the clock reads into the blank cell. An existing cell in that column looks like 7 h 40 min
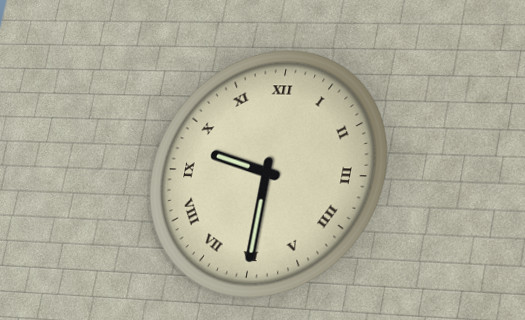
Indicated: 9 h 30 min
